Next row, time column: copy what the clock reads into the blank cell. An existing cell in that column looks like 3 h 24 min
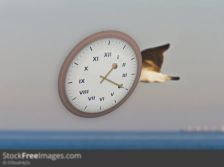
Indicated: 1 h 20 min
